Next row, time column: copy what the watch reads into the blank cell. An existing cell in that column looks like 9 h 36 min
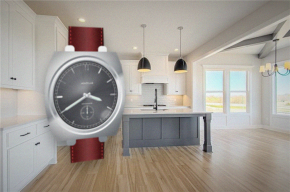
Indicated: 3 h 40 min
